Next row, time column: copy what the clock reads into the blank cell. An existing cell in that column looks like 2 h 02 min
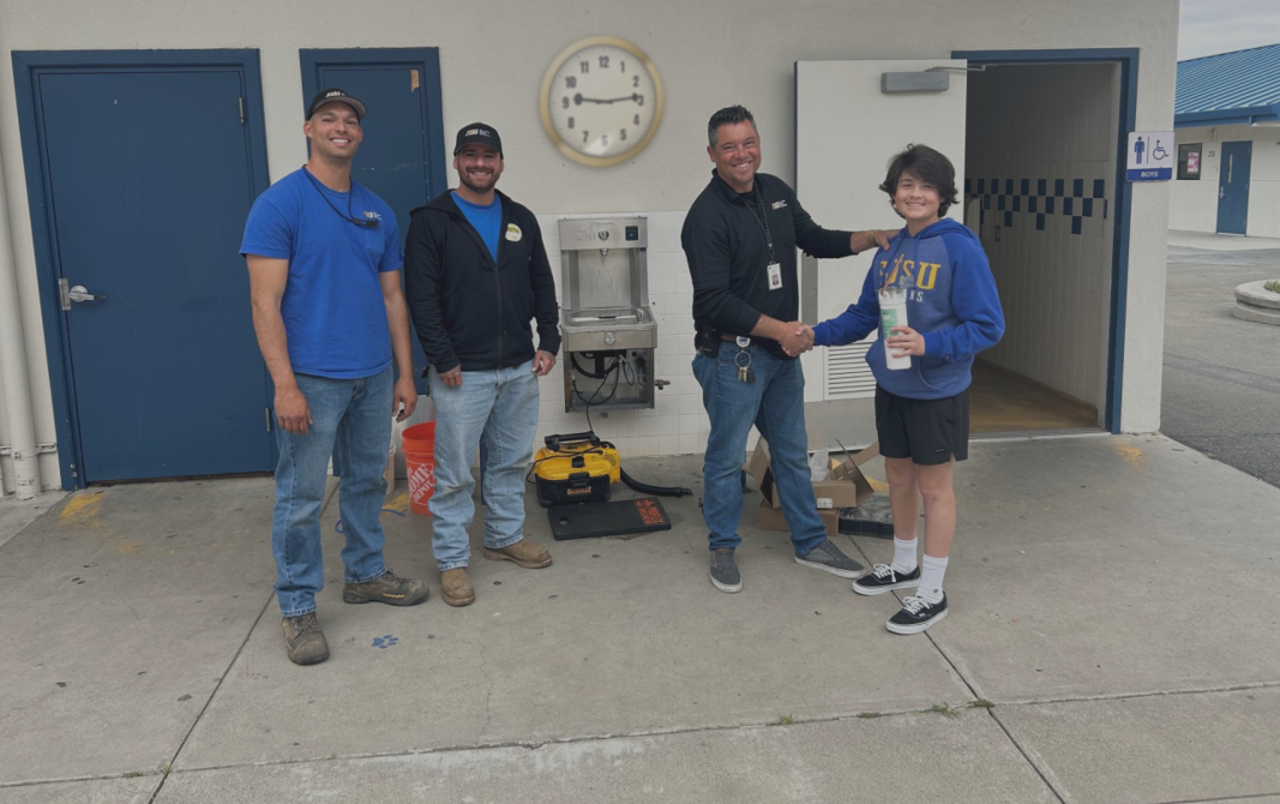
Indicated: 9 h 14 min
